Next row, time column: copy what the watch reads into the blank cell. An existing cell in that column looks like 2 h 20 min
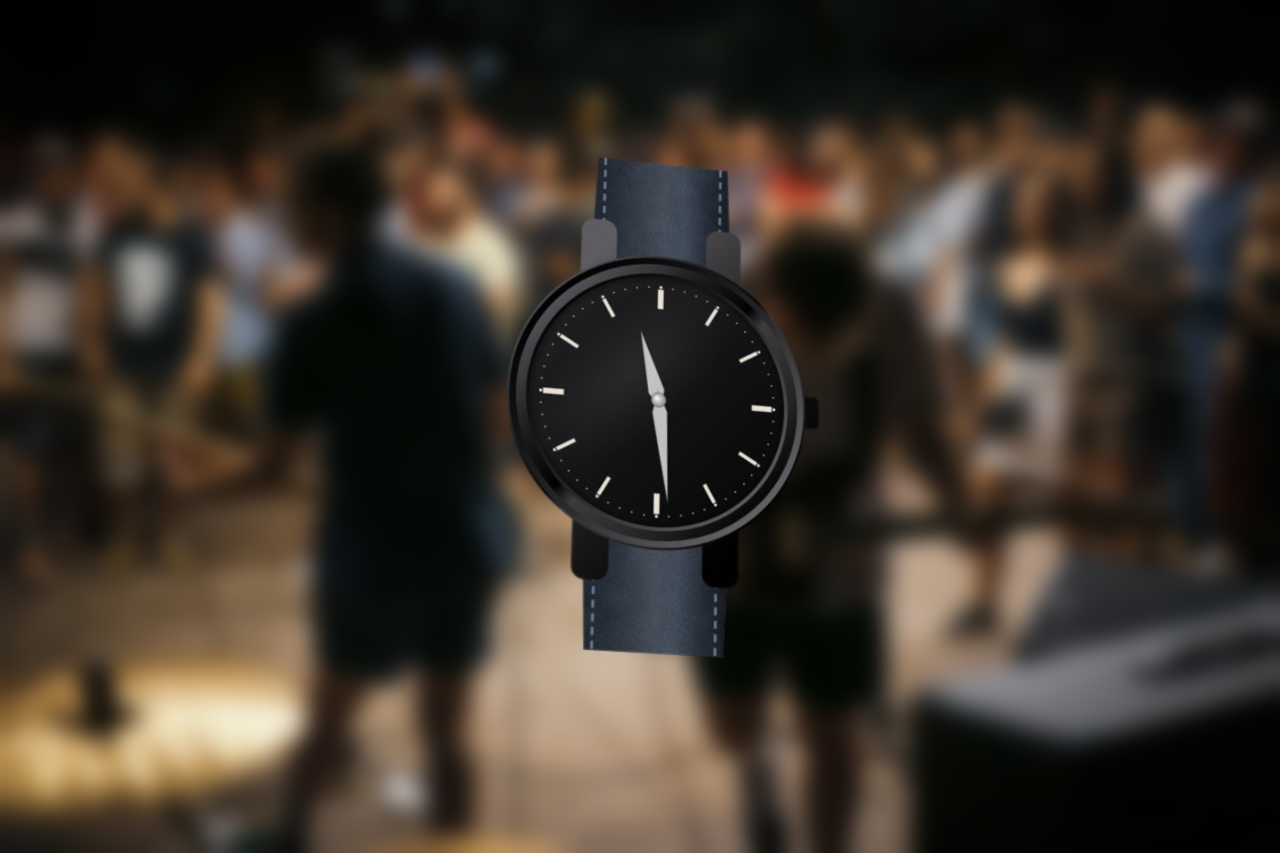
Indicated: 11 h 29 min
